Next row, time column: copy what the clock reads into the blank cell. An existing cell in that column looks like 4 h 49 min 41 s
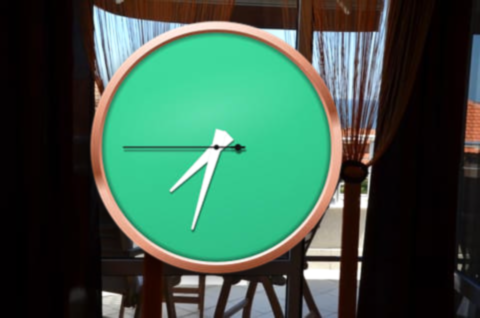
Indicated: 7 h 32 min 45 s
